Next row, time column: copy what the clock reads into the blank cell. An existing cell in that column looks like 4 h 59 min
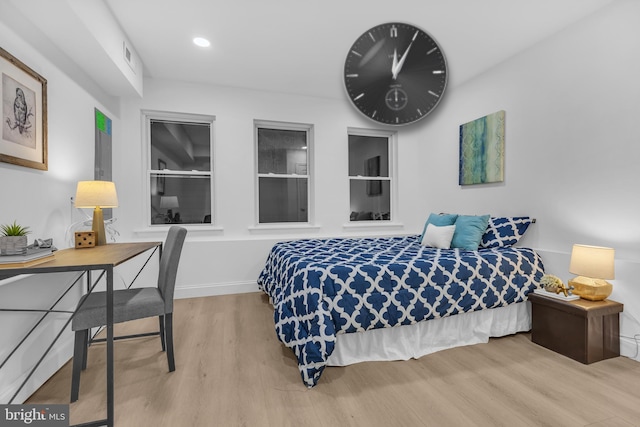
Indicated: 12 h 05 min
